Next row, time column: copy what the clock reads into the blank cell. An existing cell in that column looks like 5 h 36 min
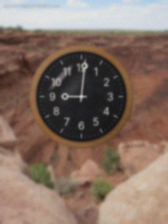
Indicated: 9 h 01 min
